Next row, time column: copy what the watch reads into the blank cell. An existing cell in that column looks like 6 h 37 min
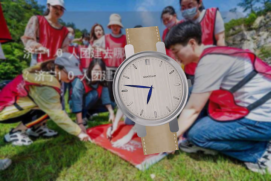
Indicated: 6 h 47 min
